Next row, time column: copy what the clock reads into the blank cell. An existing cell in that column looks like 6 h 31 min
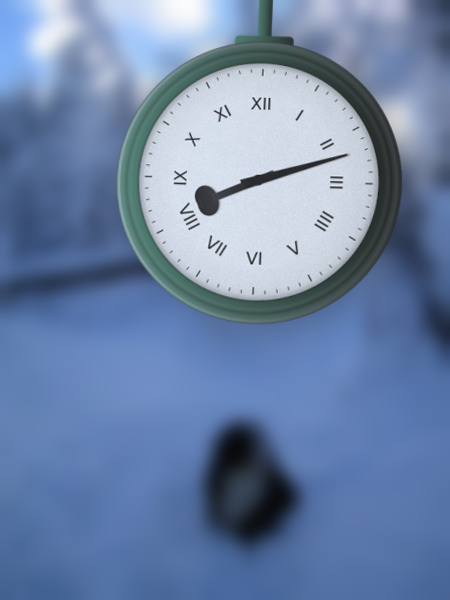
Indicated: 8 h 12 min
